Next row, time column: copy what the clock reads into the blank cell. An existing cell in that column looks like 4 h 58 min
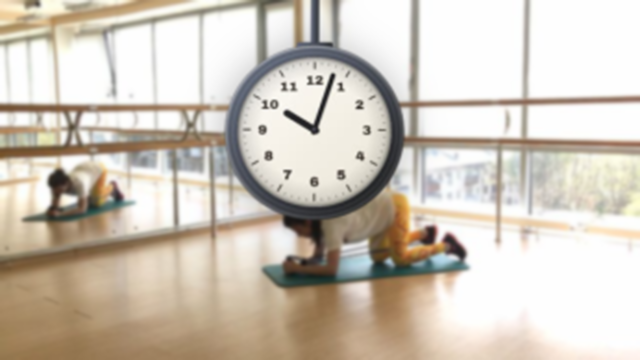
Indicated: 10 h 03 min
